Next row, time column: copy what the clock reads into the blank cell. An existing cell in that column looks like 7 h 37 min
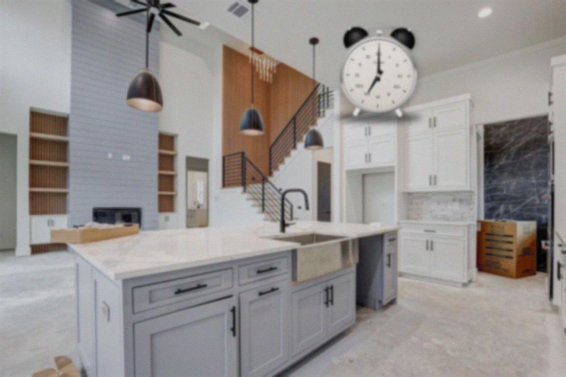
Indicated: 7 h 00 min
